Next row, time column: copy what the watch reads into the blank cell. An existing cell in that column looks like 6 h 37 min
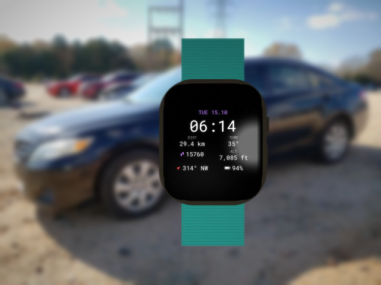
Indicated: 6 h 14 min
